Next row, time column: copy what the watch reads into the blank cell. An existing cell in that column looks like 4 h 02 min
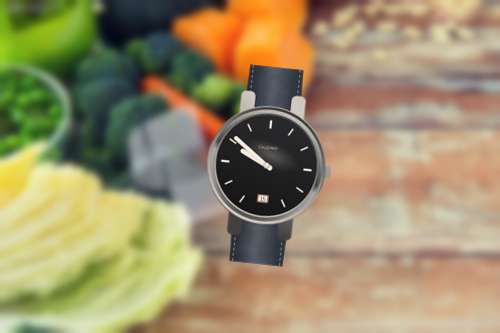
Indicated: 9 h 51 min
